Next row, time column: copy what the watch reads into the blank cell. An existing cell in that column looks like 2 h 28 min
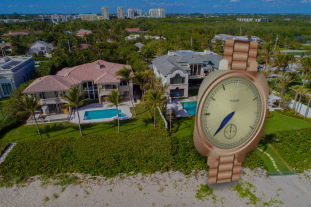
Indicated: 7 h 37 min
